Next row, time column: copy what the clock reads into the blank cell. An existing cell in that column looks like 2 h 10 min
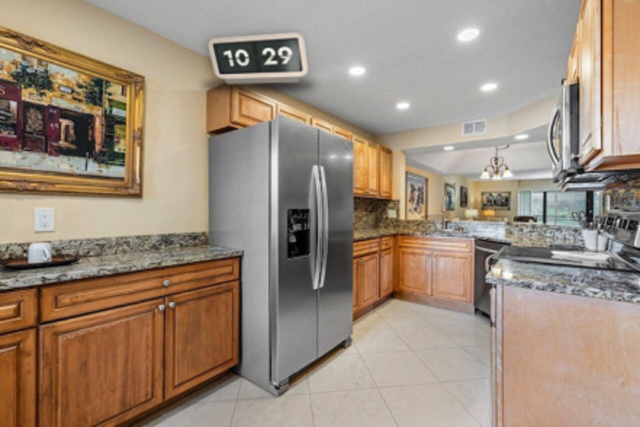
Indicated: 10 h 29 min
